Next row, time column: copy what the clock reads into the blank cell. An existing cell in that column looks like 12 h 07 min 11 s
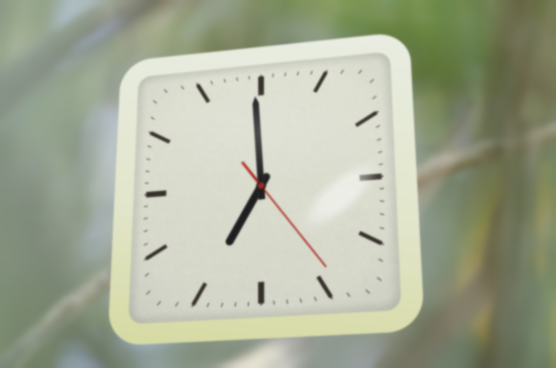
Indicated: 6 h 59 min 24 s
